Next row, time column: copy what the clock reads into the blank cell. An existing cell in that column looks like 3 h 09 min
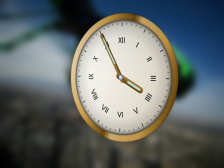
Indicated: 3 h 55 min
